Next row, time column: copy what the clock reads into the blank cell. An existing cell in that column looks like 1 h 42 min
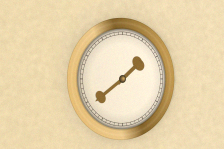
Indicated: 1 h 39 min
